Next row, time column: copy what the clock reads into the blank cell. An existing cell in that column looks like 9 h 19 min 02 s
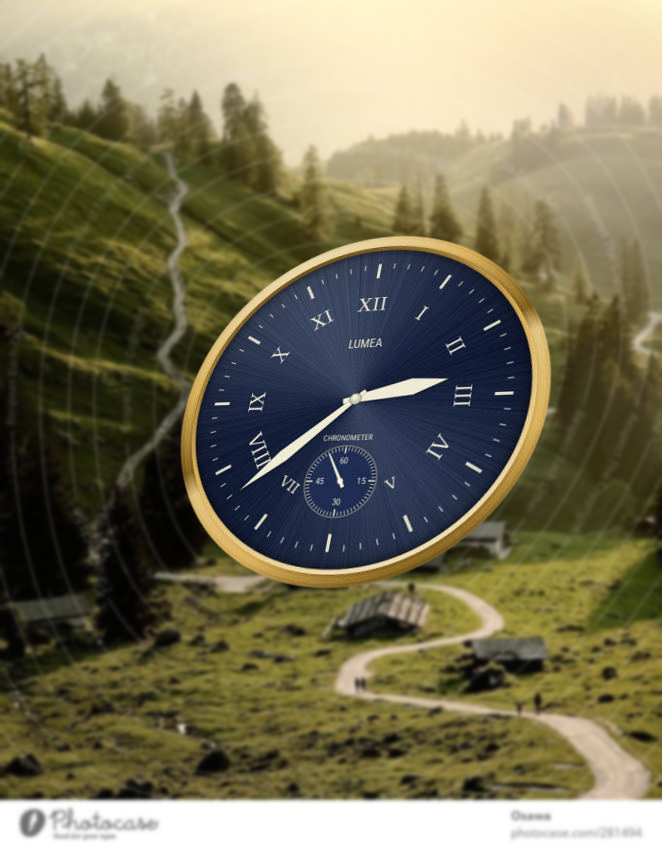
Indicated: 2 h 37 min 55 s
